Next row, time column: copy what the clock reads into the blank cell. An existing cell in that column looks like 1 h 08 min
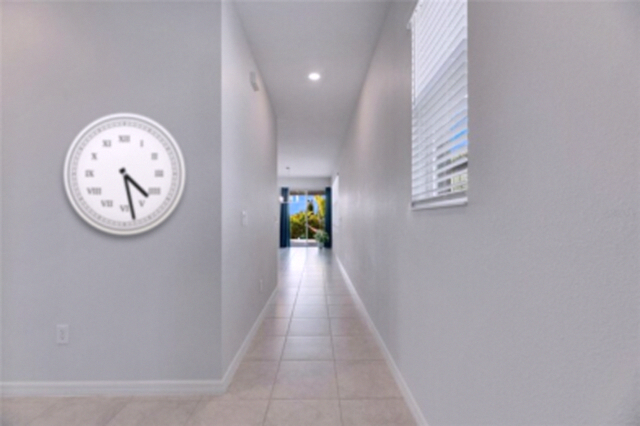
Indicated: 4 h 28 min
